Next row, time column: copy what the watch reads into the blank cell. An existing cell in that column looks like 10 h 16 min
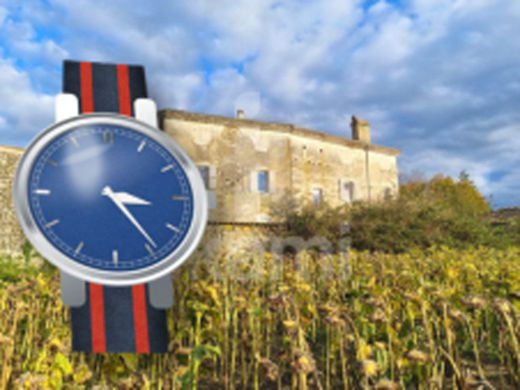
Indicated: 3 h 24 min
